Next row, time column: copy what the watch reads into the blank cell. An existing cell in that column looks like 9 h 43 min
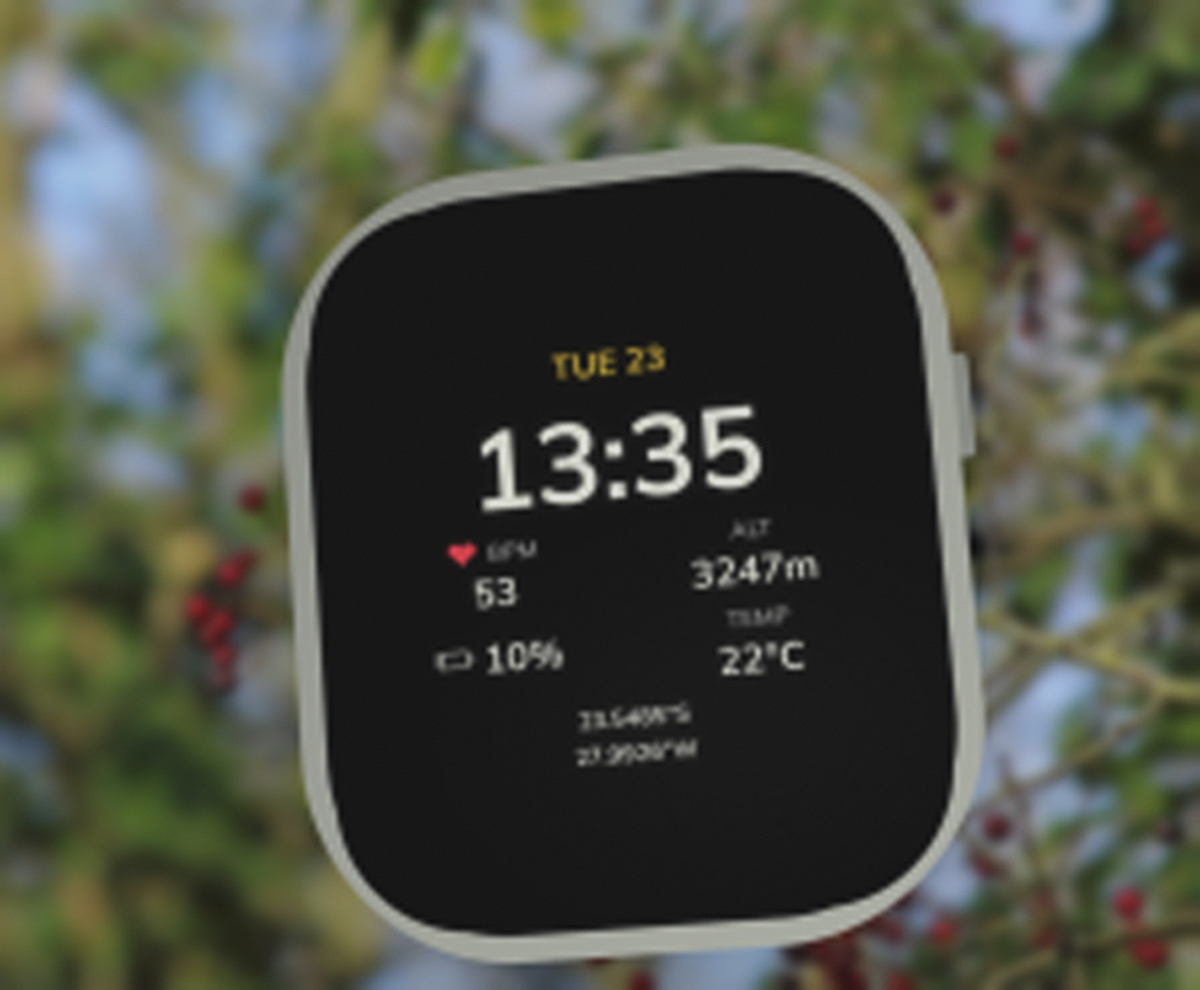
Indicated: 13 h 35 min
